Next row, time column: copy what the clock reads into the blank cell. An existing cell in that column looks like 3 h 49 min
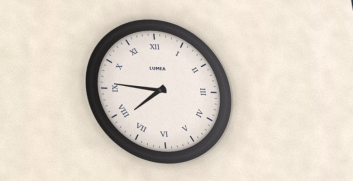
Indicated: 7 h 46 min
